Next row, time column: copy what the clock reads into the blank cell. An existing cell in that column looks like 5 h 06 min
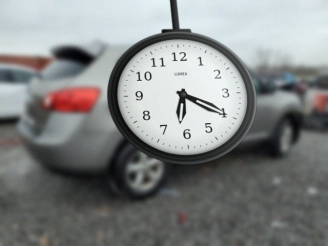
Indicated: 6 h 20 min
